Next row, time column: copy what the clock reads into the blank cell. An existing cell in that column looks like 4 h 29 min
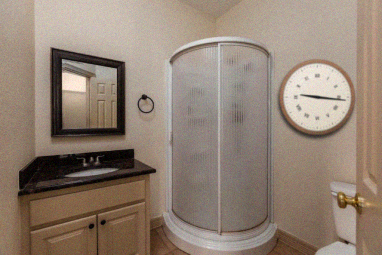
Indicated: 9 h 16 min
